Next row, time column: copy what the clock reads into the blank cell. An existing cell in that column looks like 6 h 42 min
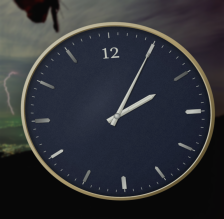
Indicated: 2 h 05 min
